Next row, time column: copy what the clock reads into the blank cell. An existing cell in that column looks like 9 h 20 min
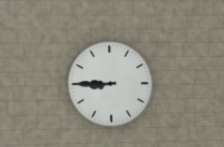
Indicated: 8 h 45 min
